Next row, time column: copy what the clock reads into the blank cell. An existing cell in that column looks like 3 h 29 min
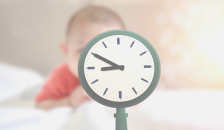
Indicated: 8 h 50 min
